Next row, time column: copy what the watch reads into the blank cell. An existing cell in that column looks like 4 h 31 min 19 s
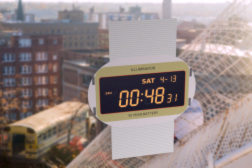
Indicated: 0 h 48 min 31 s
